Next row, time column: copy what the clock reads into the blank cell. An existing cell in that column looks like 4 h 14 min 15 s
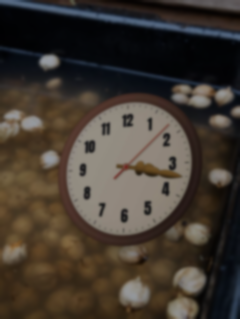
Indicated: 3 h 17 min 08 s
